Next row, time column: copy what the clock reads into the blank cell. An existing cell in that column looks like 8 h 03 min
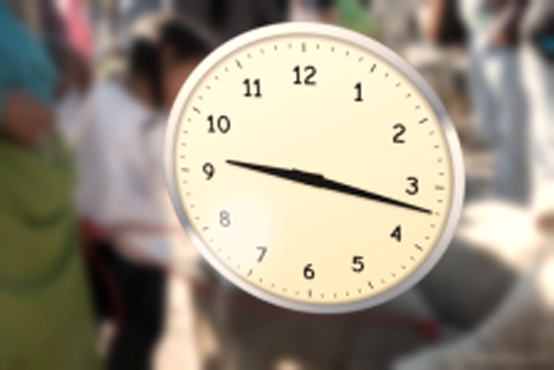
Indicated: 9 h 17 min
